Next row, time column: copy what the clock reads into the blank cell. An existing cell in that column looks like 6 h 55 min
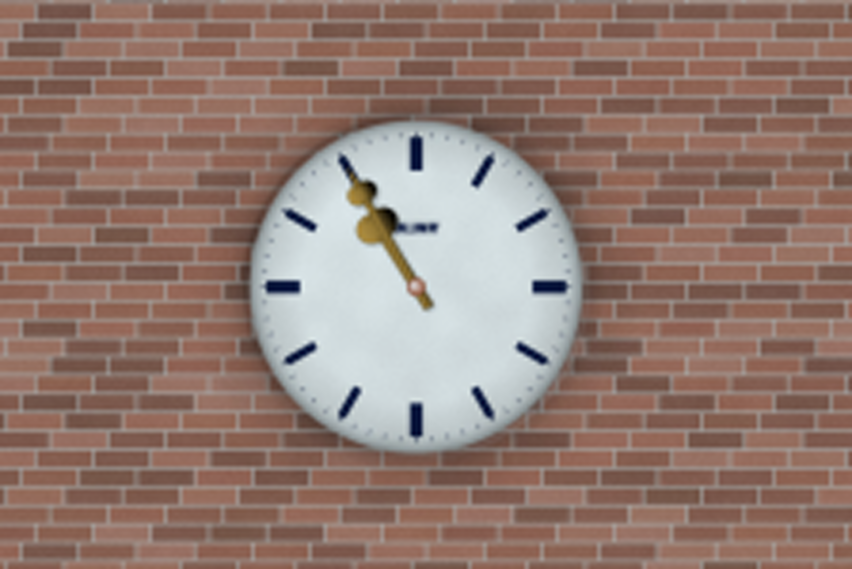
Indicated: 10 h 55 min
